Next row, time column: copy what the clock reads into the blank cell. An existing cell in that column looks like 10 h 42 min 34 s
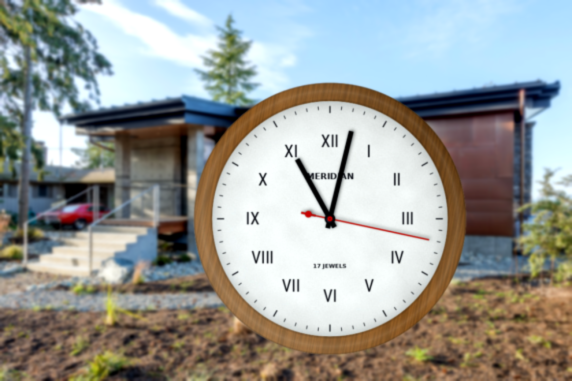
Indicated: 11 h 02 min 17 s
